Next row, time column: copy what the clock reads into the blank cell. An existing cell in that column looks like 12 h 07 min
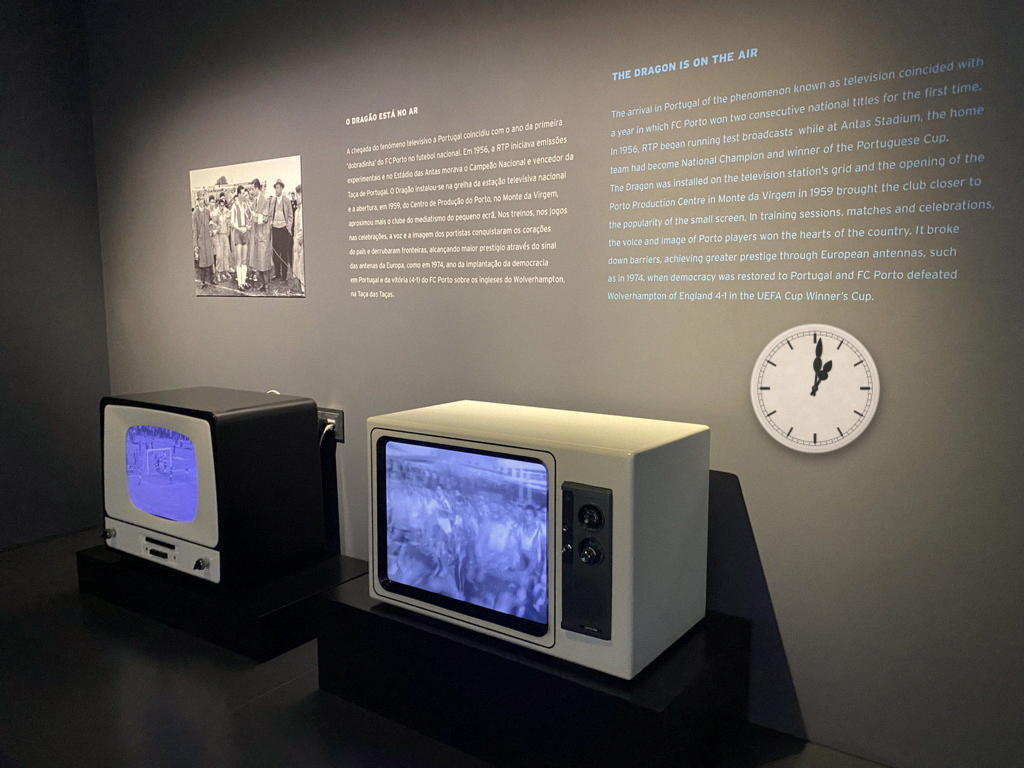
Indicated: 1 h 01 min
